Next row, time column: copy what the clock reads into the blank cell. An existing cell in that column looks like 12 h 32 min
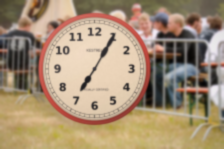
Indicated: 7 h 05 min
